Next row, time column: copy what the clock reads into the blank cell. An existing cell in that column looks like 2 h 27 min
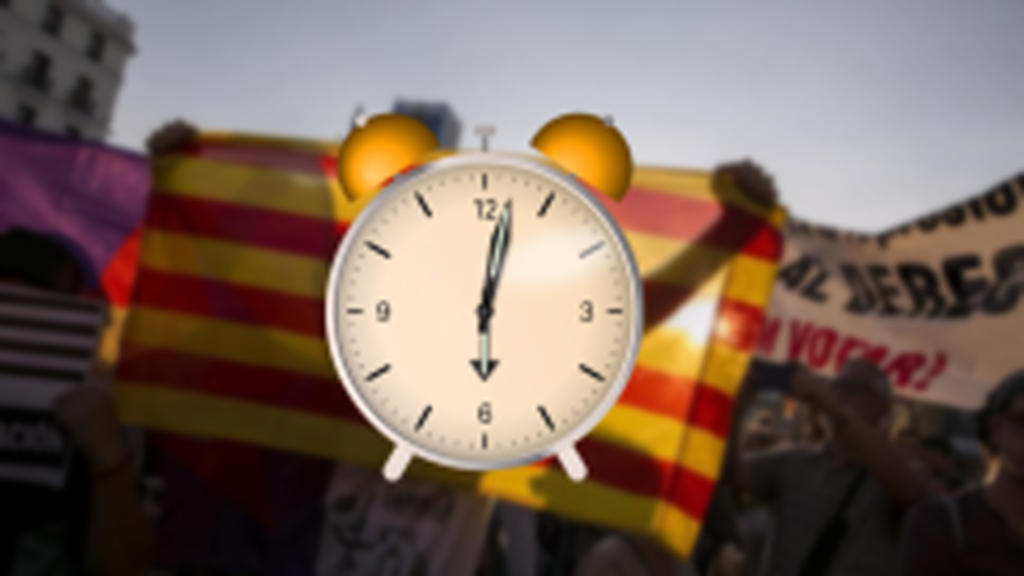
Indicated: 6 h 02 min
